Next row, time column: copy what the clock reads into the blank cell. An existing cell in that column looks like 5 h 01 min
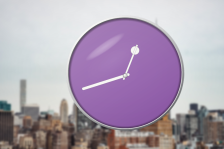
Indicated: 12 h 42 min
